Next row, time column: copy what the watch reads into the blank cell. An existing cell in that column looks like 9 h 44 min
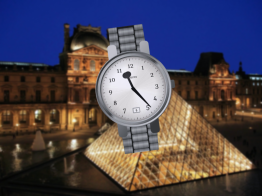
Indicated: 11 h 24 min
